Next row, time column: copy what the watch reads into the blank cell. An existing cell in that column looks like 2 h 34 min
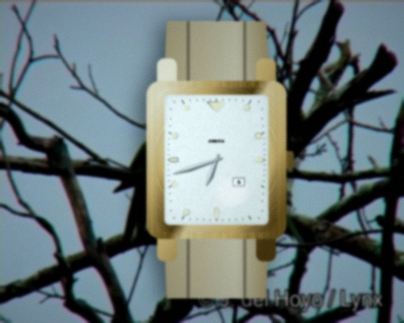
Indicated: 6 h 42 min
